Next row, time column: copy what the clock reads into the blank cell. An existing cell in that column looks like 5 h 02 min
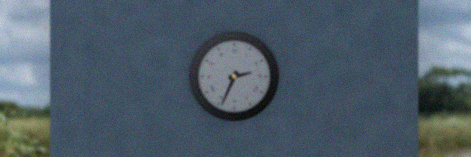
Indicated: 2 h 34 min
